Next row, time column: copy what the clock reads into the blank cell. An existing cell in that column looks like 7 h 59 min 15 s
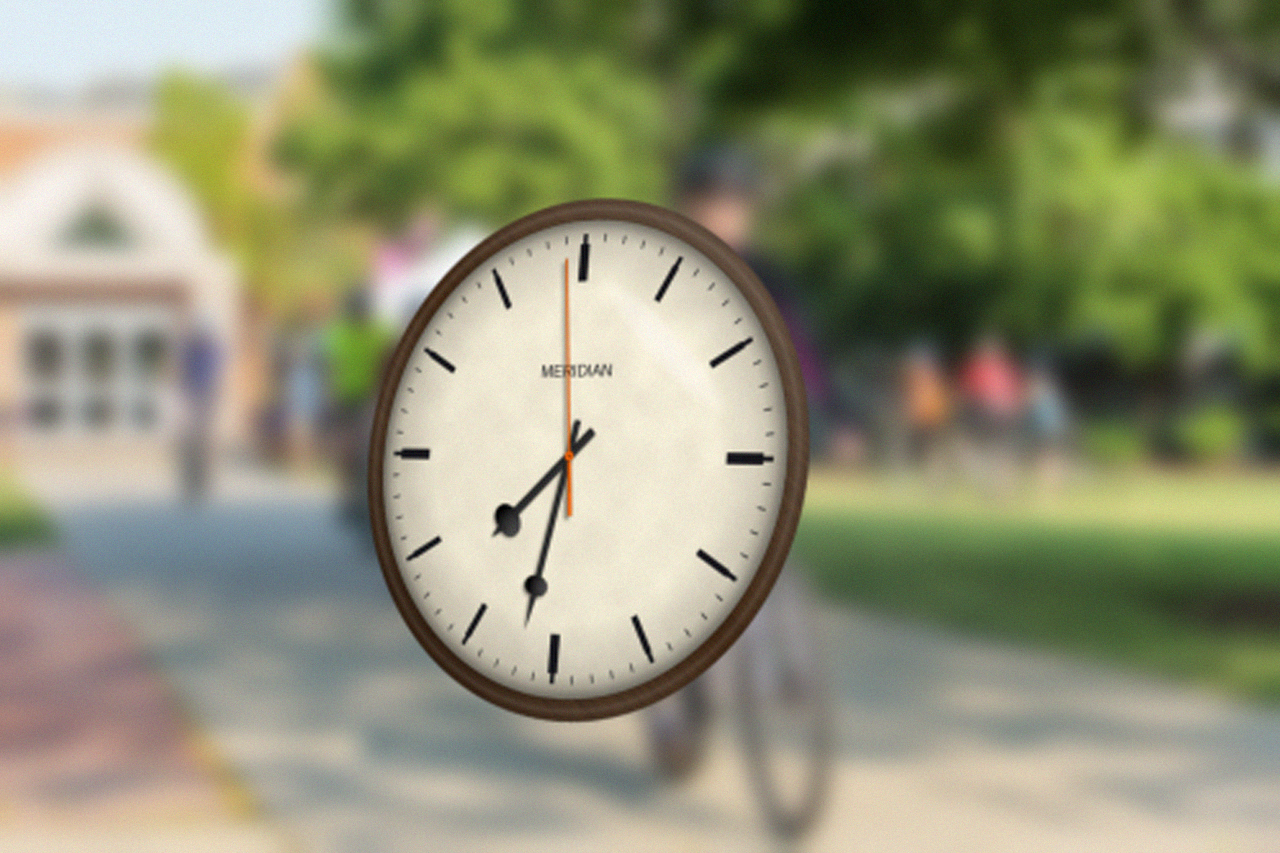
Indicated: 7 h 31 min 59 s
